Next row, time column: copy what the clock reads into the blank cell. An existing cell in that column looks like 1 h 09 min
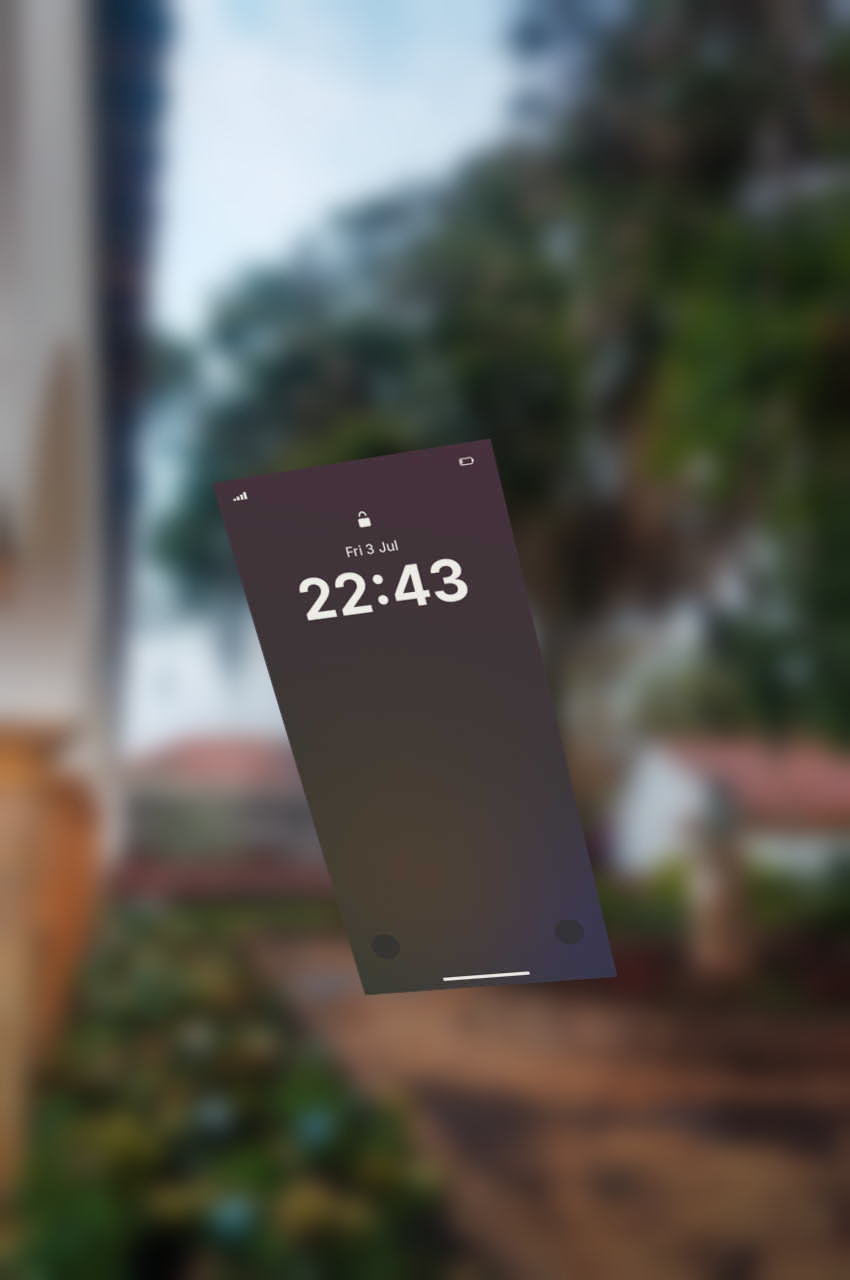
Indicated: 22 h 43 min
